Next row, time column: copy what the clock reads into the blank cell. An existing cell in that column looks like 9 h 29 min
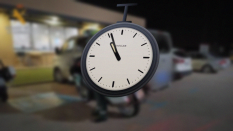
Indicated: 10 h 56 min
